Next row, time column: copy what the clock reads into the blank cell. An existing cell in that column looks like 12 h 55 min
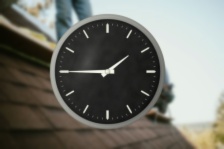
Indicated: 1 h 45 min
